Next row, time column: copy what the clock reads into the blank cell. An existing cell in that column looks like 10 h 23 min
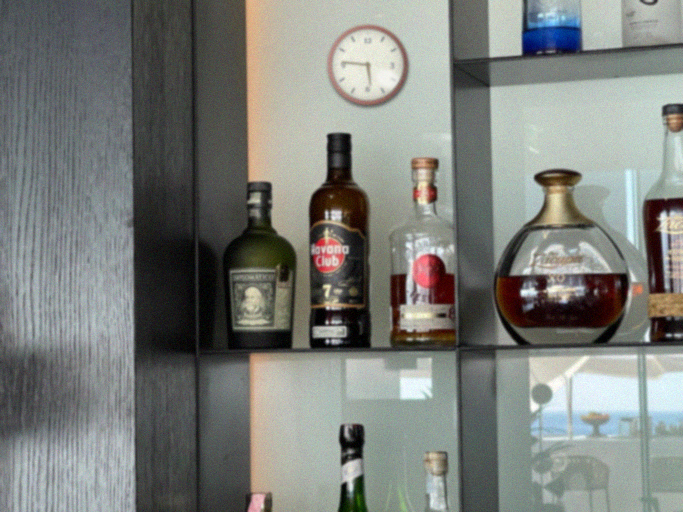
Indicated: 5 h 46 min
